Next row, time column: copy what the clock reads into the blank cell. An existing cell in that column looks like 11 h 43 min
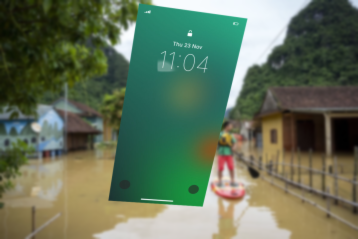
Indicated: 11 h 04 min
